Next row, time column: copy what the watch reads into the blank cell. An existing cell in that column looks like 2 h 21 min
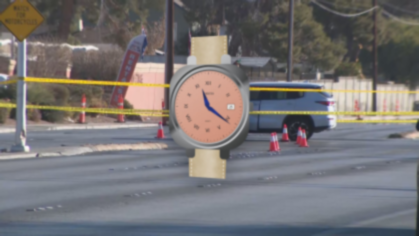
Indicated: 11 h 21 min
